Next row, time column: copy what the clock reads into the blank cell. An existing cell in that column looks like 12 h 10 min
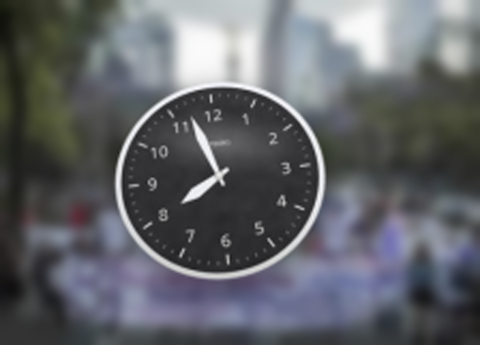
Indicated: 7 h 57 min
